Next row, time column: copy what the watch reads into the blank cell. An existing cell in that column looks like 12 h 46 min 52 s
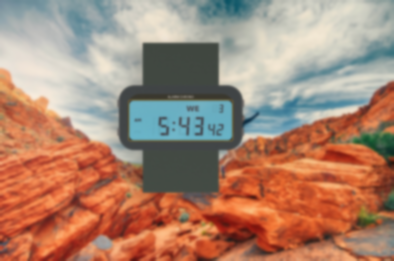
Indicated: 5 h 43 min 42 s
